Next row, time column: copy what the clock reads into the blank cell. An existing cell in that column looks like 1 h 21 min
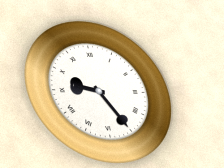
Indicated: 9 h 25 min
